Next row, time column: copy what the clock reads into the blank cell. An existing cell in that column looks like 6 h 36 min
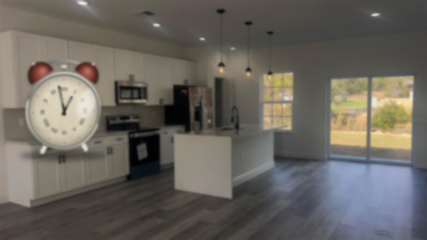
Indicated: 12 h 58 min
